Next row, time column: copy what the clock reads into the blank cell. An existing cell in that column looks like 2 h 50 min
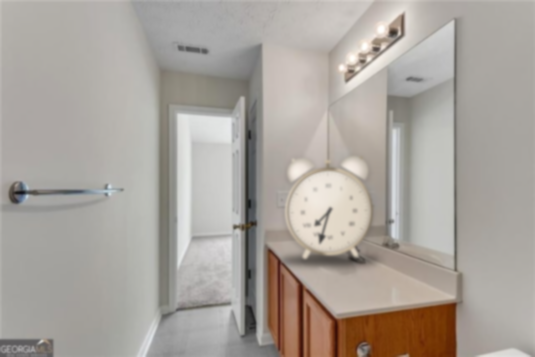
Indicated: 7 h 33 min
